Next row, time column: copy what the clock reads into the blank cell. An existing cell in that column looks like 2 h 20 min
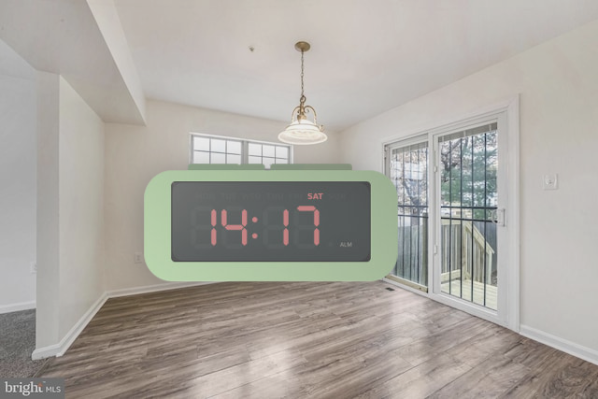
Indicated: 14 h 17 min
